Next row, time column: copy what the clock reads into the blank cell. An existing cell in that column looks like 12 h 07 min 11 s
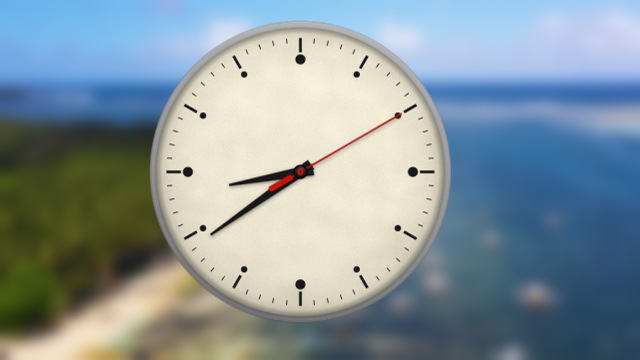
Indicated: 8 h 39 min 10 s
